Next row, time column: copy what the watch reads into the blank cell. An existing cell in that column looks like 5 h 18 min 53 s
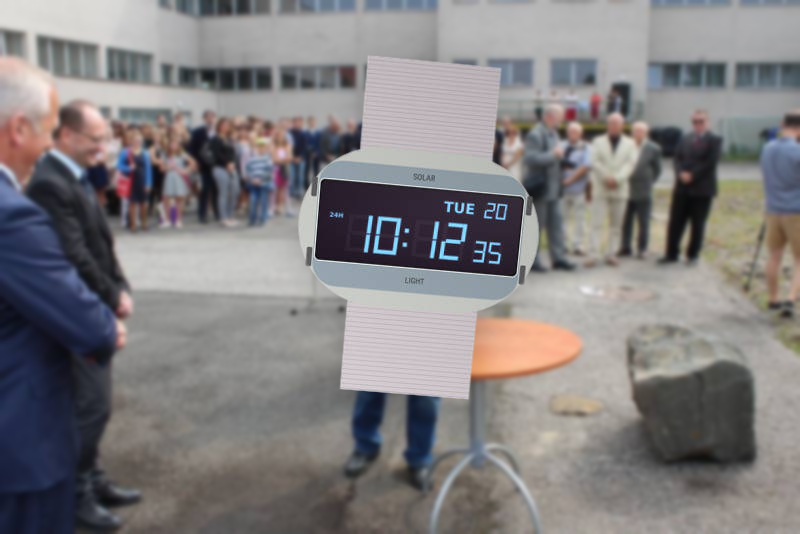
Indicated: 10 h 12 min 35 s
